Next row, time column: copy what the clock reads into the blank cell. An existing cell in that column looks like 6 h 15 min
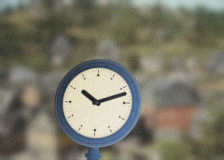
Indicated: 10 h 12 min
